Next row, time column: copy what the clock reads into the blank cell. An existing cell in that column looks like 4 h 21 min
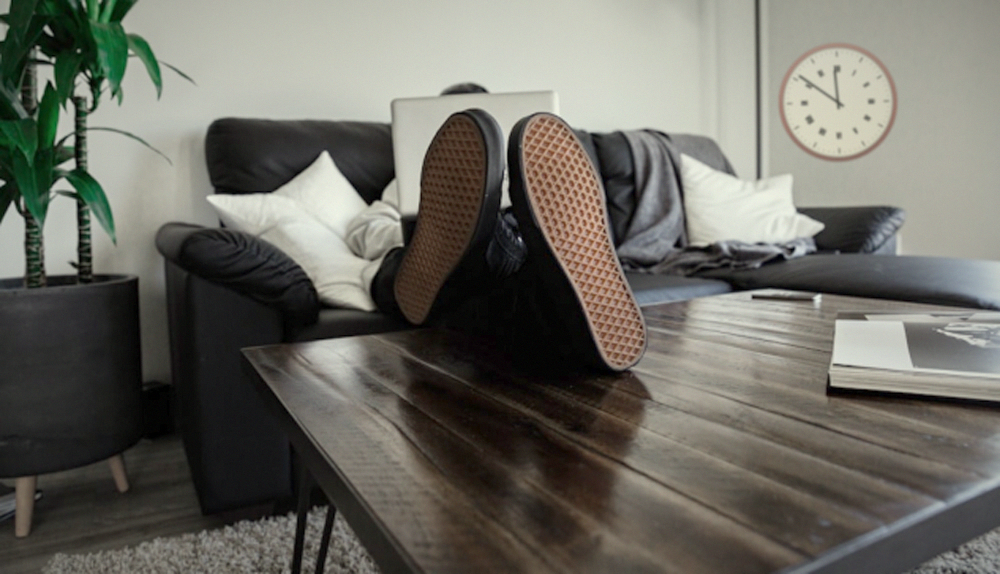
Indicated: 11 h 51 min
